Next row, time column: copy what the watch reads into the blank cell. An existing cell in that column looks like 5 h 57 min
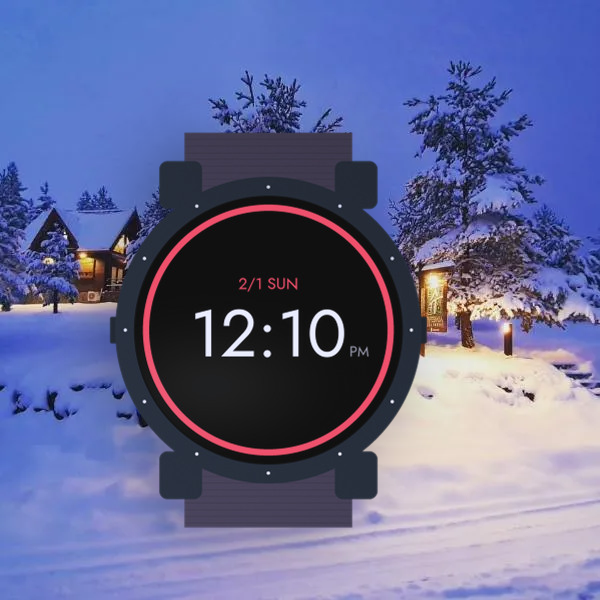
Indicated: 12 h 10 min
